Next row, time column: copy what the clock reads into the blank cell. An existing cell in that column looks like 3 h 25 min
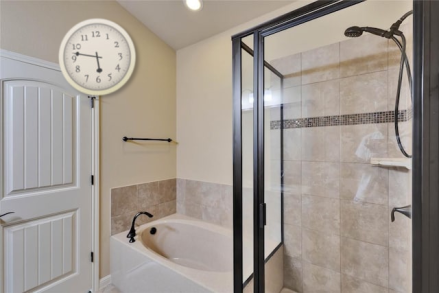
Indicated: 5 h 47 min
